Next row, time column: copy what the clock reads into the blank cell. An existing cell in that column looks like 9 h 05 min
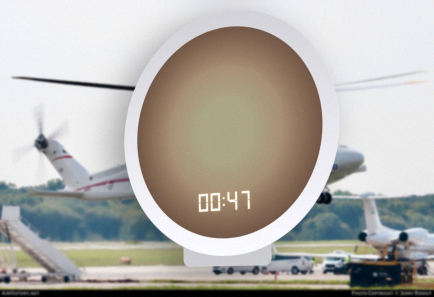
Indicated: 0 h 47 min
